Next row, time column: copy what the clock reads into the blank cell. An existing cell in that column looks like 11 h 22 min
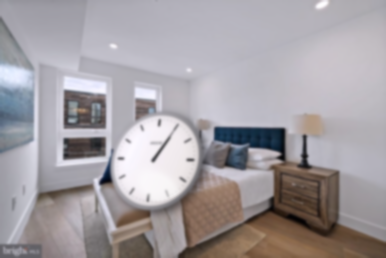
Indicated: 1 h 05 min
